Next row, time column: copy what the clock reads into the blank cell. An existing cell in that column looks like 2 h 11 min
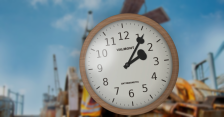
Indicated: 2 h 06 min
